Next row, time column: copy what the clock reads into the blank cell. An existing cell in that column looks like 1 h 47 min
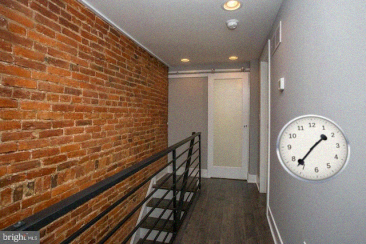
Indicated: 1 h 37 min
